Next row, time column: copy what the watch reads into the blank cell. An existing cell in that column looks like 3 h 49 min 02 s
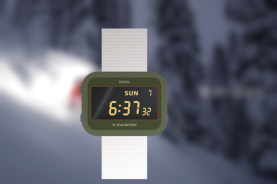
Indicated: 6 h 37 min 32 s
